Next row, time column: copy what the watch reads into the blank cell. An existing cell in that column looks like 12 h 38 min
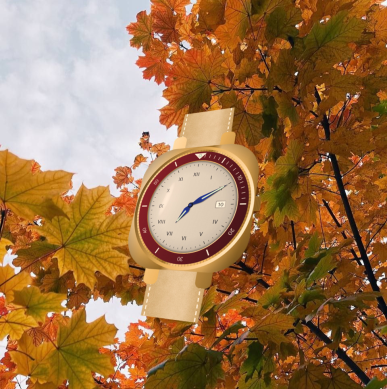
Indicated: 7 h 10 min
